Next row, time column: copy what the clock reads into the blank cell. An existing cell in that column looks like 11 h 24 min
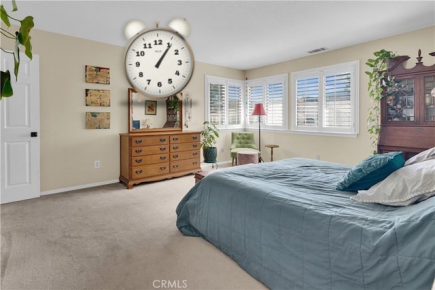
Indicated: 1 h 06 min
